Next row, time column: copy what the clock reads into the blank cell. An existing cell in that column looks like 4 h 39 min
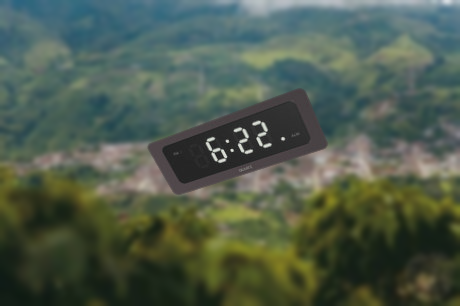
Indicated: 6 h 22 min
